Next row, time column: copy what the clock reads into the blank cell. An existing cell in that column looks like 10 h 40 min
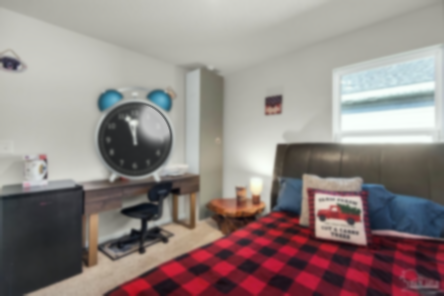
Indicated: 11 h 57 min
